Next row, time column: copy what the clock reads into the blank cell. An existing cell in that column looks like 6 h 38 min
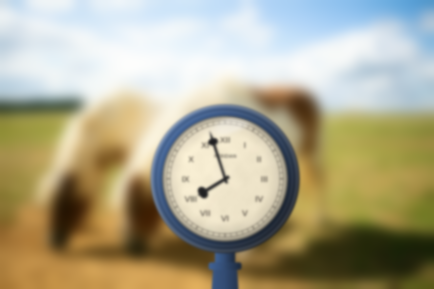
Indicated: 7 h 57 min
